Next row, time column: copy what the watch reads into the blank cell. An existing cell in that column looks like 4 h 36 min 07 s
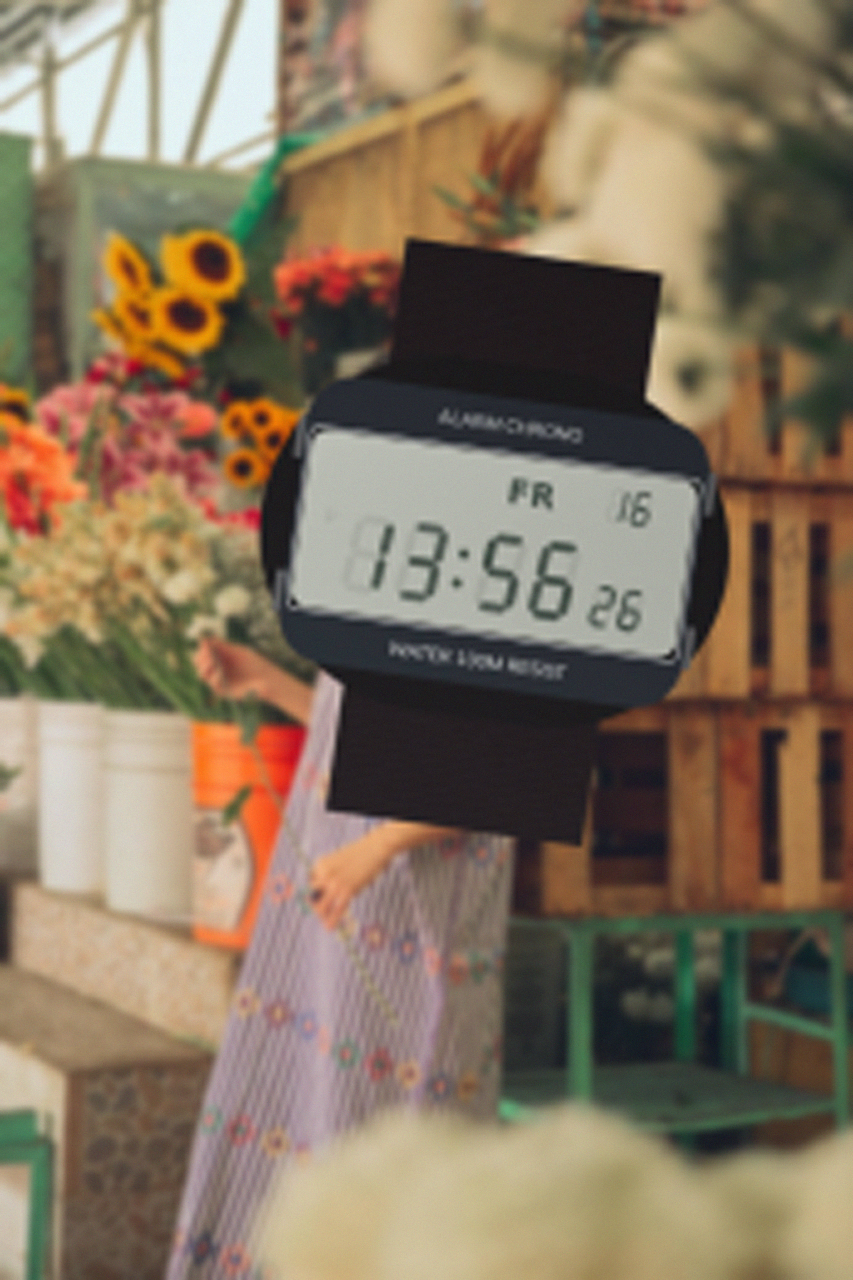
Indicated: 13 h 56 min 26 s
